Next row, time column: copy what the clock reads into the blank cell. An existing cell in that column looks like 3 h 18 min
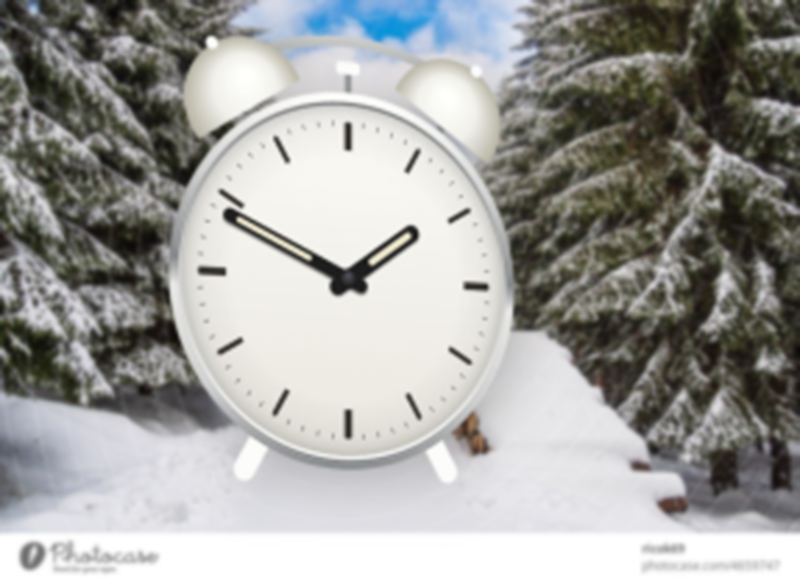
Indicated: 1 h 49 min
